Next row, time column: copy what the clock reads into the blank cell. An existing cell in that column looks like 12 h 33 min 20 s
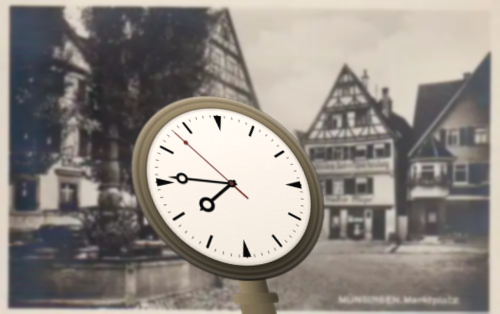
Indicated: 7 h 45 min 53 s
